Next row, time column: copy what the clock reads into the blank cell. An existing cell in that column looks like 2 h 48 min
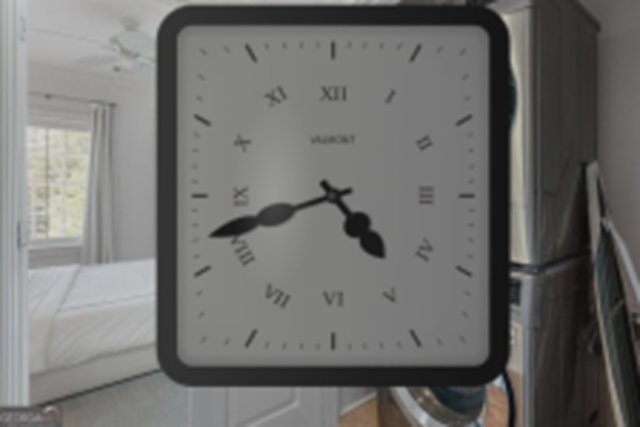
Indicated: 4 h 42 min
